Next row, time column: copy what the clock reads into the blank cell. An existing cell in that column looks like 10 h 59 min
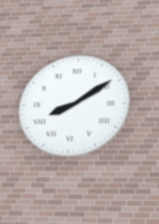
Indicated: 8 h 09 min
